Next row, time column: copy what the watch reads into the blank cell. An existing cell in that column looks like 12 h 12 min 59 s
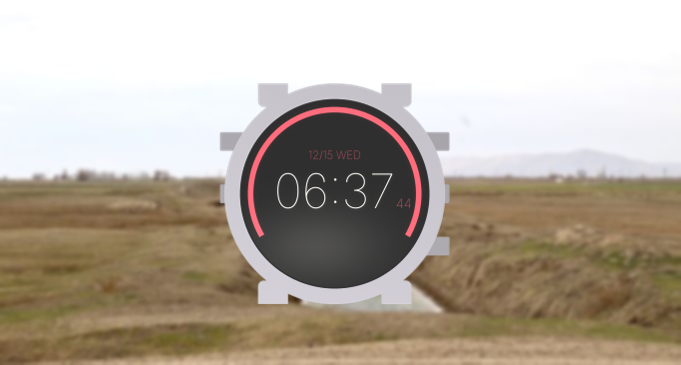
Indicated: 6 h 37 min 44 s
